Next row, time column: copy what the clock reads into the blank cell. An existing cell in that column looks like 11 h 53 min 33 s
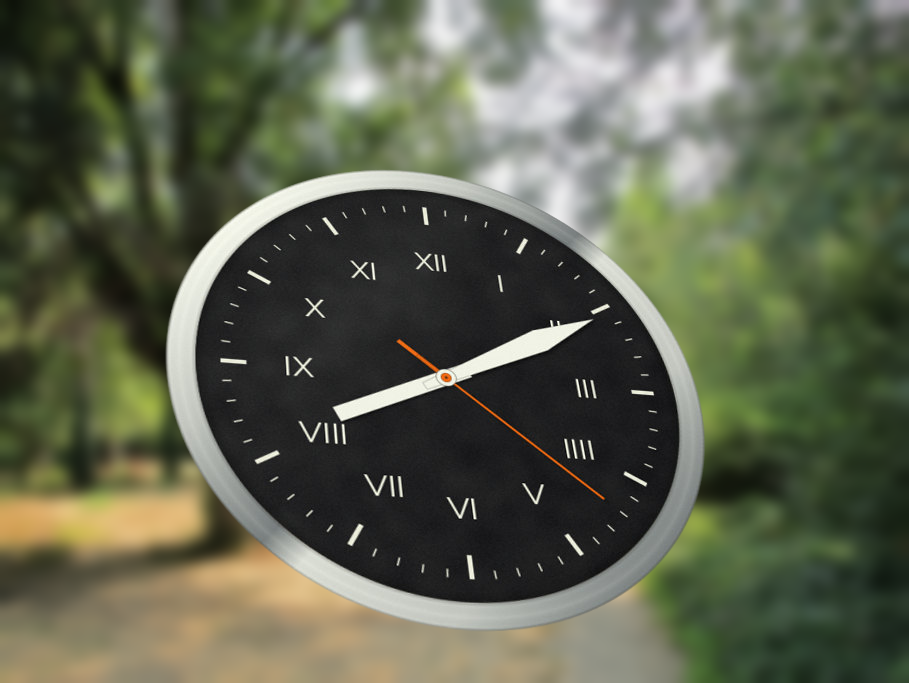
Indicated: 8 h 10 min 22 s
